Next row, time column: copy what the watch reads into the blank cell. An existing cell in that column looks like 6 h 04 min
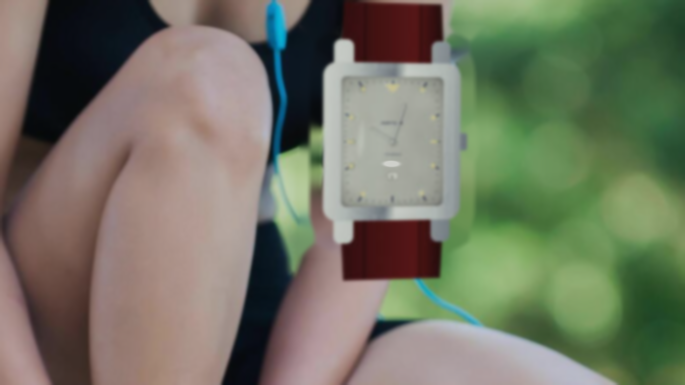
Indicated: 10 h 03 min
